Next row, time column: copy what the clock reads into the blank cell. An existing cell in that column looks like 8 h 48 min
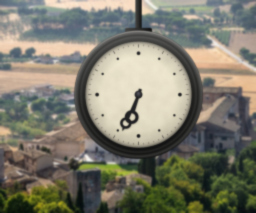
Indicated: 6 h 34 min
